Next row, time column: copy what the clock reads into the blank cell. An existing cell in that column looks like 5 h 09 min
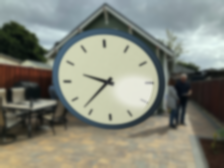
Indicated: 9 h 37 min
